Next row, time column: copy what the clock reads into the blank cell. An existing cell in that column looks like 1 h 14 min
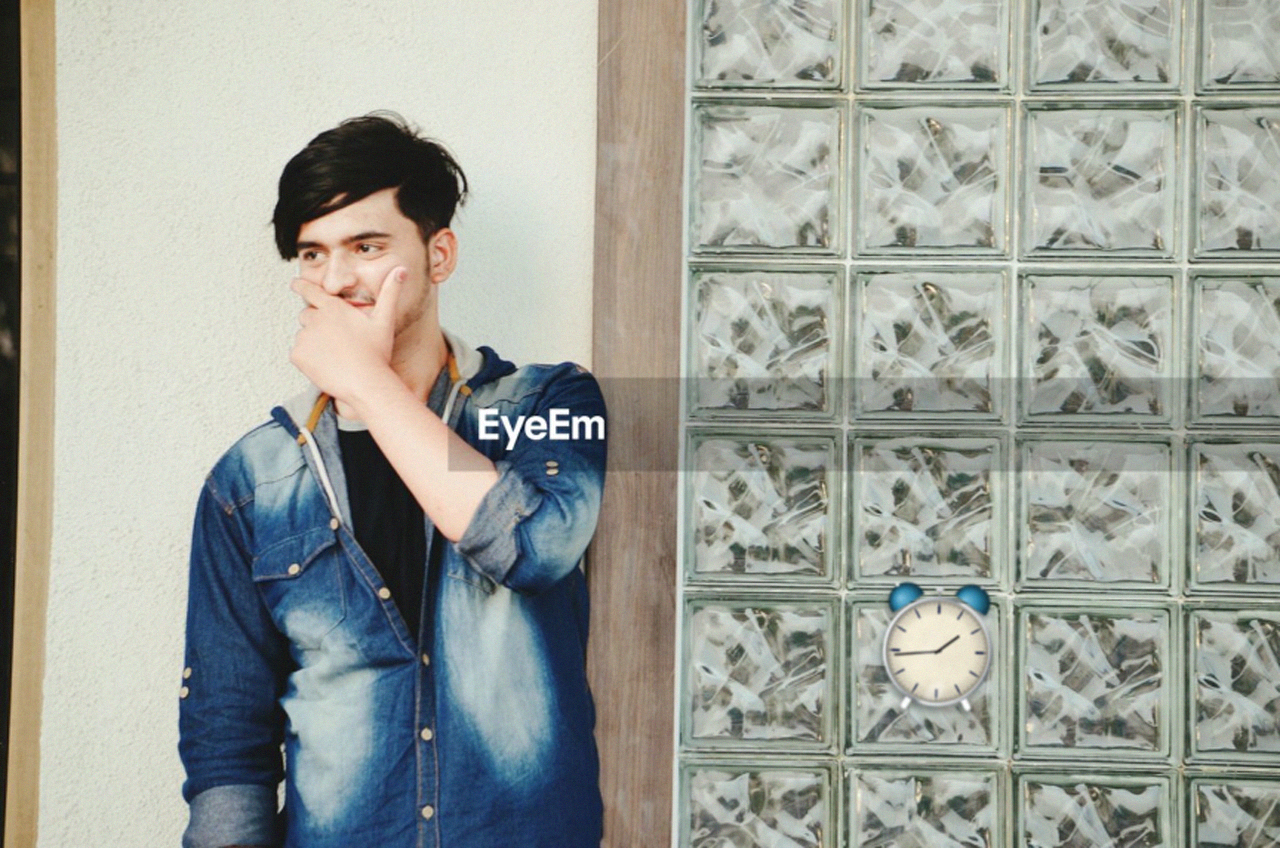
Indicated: 1 h 44 min
